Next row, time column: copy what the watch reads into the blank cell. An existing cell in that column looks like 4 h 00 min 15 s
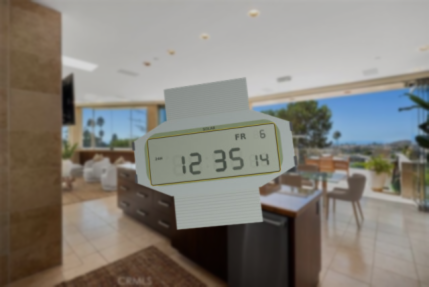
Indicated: 12 h 35 min 14 s
